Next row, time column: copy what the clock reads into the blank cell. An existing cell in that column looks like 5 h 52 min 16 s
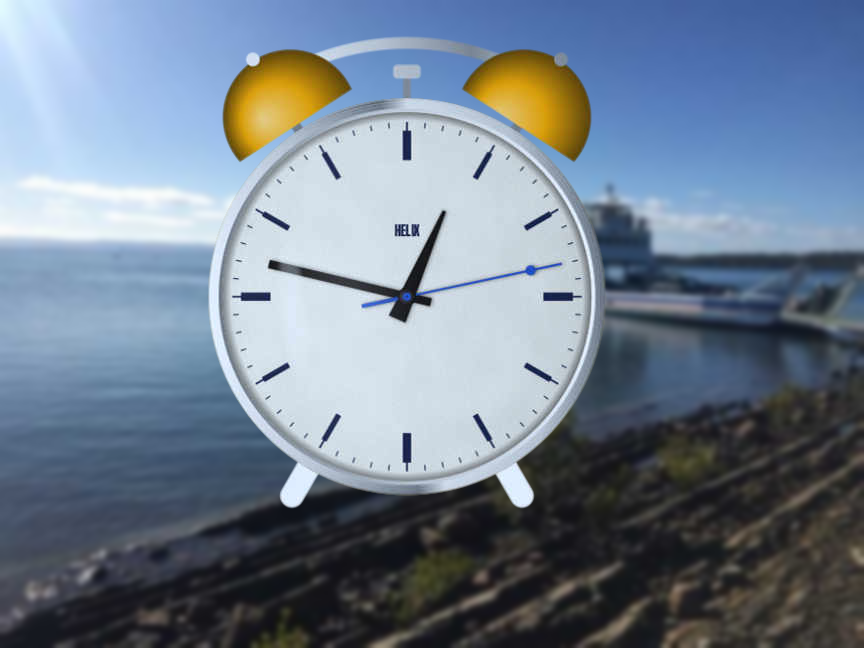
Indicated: 12 h 47 min 13 s
